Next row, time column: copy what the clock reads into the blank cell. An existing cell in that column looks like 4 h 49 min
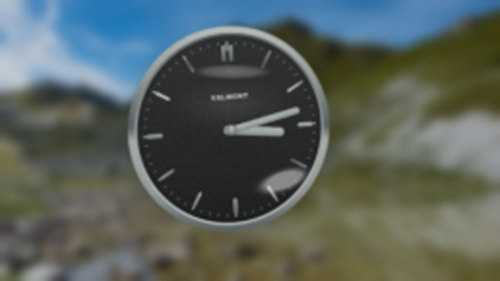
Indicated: 3 h 13 min
